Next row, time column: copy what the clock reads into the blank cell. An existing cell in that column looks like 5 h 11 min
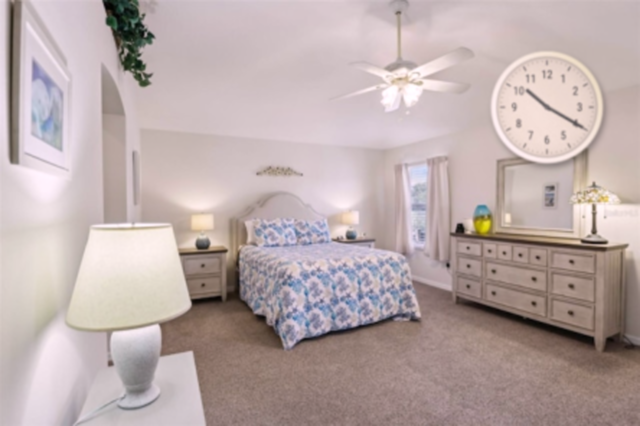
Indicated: 10 h 20 min
